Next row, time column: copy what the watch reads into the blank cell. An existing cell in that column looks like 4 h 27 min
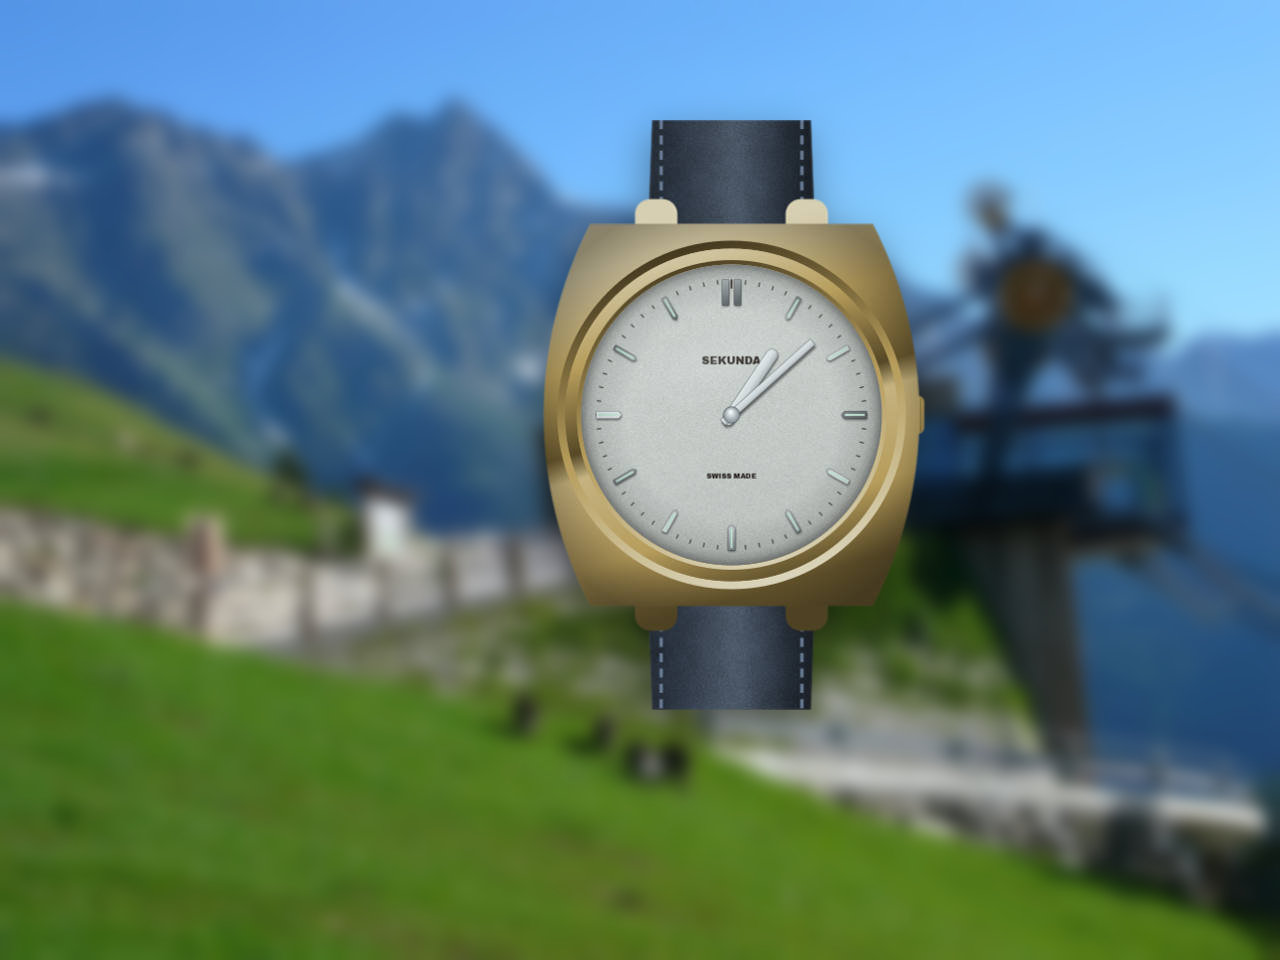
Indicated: 1 h 08 min
